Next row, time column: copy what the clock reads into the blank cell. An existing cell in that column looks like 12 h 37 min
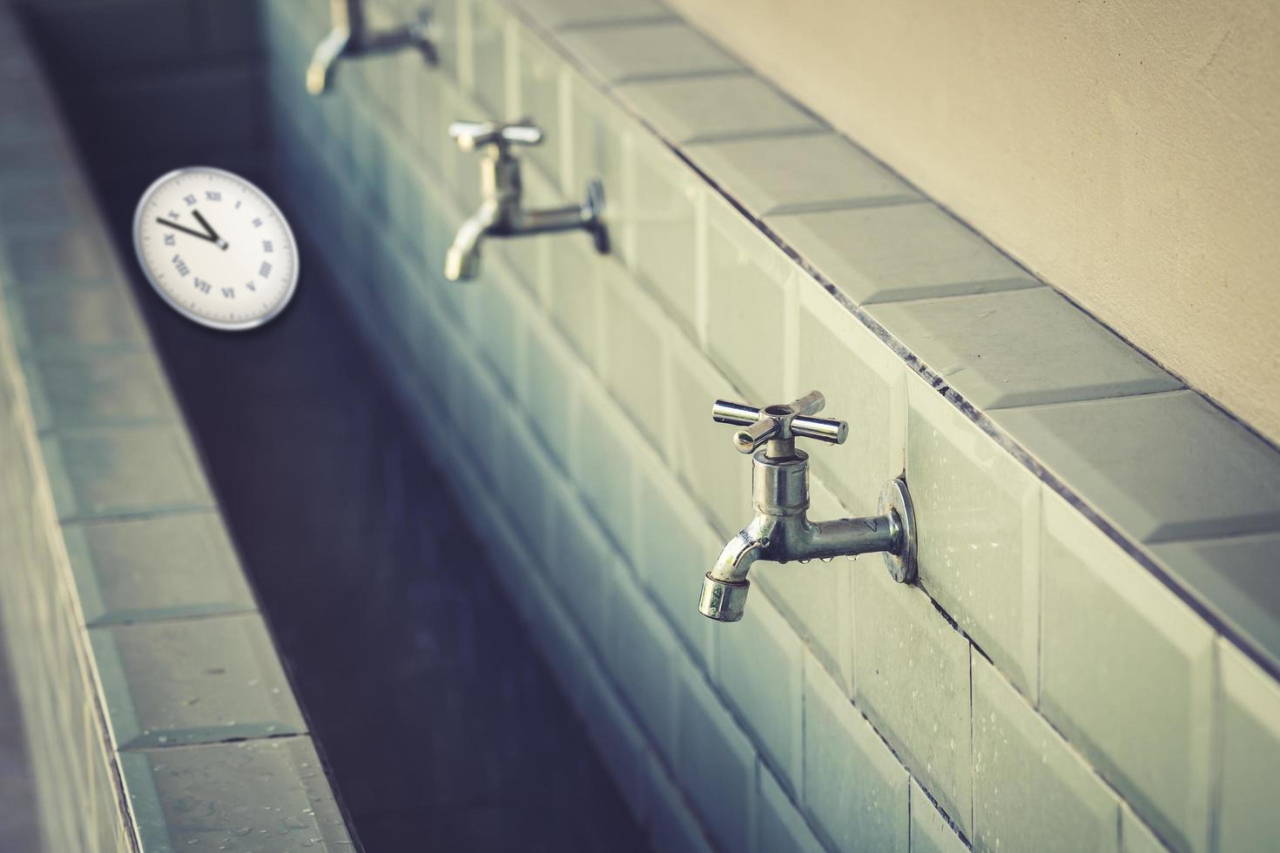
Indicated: 10 h 48 min
